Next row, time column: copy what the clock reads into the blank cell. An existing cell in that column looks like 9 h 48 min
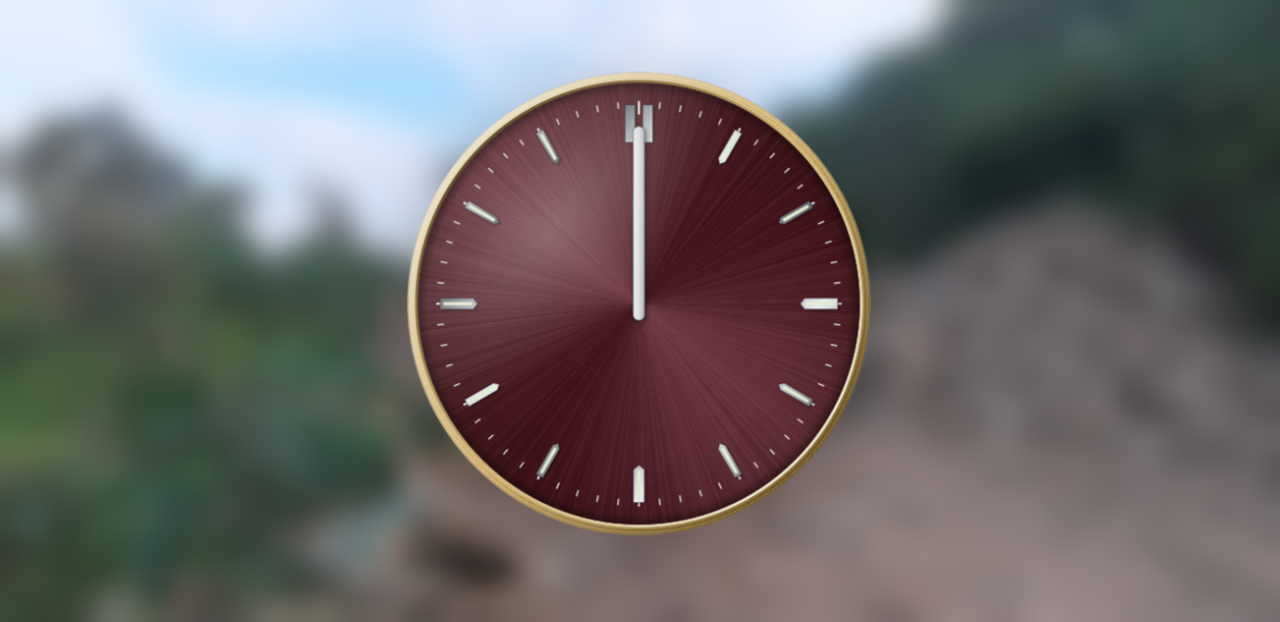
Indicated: 12 h 00 min
